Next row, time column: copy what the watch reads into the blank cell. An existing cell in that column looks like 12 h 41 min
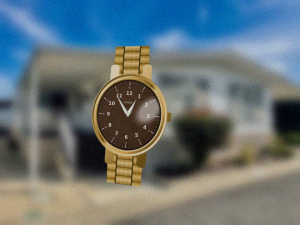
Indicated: 12 h 54 min
